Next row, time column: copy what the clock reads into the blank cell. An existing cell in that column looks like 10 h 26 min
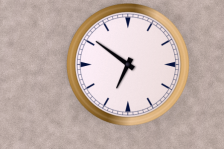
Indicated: 6 h 51 min
